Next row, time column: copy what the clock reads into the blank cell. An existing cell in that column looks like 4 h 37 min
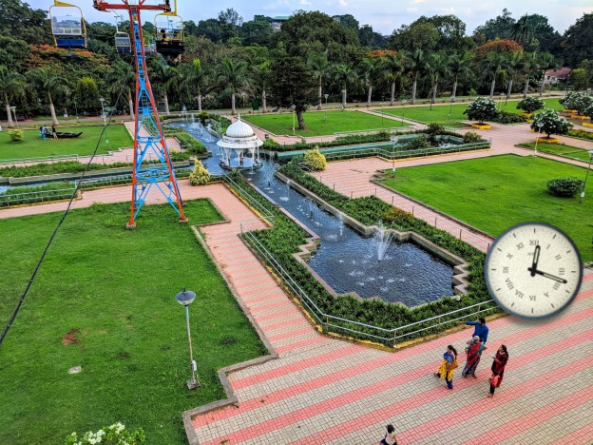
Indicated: 12 h 18 min
